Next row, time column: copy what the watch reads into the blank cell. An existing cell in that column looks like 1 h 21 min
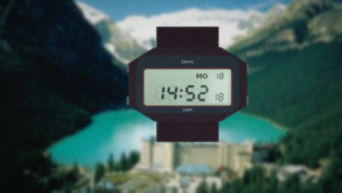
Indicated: 14 h 52 min
